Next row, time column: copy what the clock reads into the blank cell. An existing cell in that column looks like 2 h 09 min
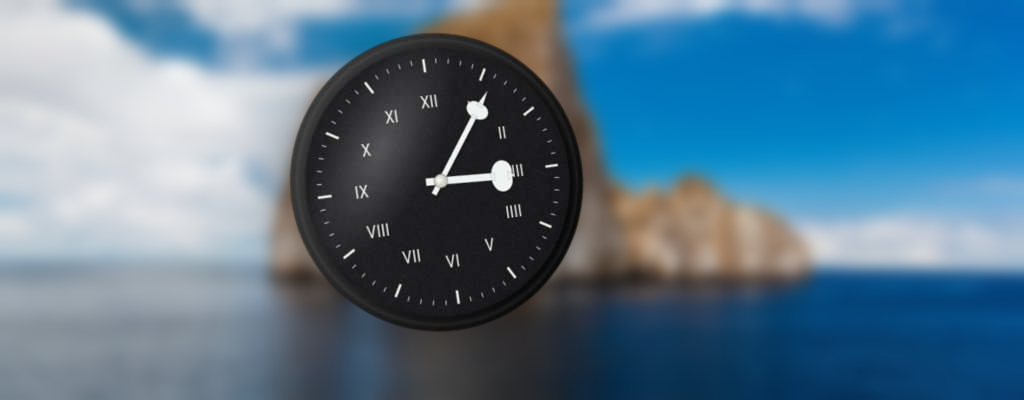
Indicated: 3 h 06 min
